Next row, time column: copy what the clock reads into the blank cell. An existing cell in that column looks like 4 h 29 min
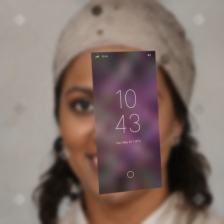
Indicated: 10 h 43 min
